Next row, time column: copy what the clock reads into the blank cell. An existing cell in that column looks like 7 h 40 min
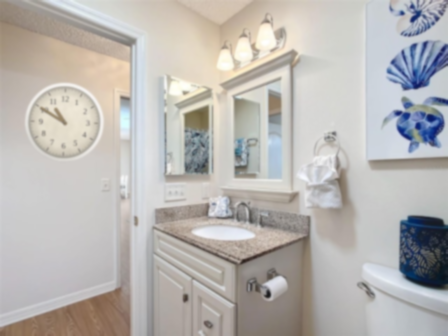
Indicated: 10 h 50 min
